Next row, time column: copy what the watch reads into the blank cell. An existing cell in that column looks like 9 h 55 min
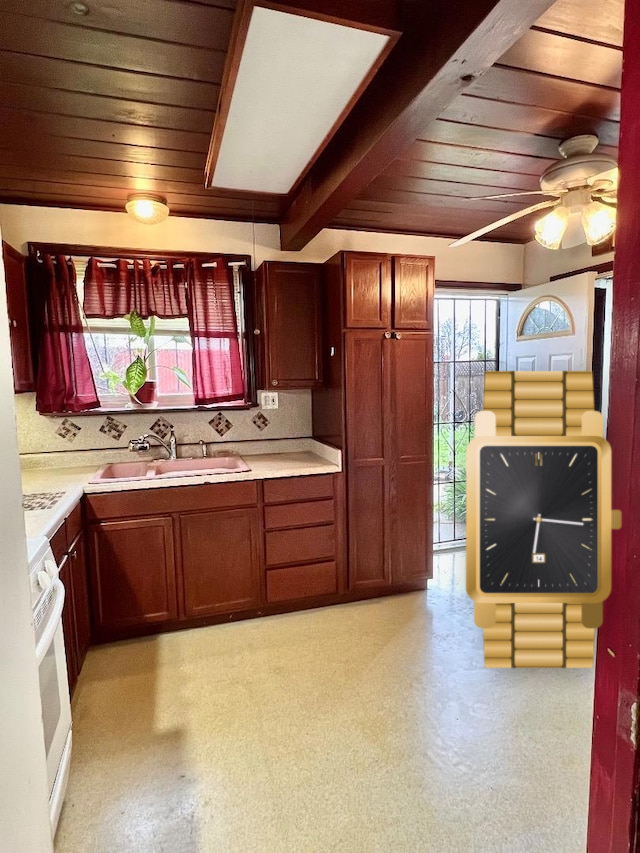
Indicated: 6 h 16 min
